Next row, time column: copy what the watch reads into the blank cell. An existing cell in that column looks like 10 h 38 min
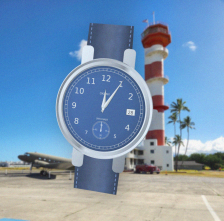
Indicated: 12 h 05 min
